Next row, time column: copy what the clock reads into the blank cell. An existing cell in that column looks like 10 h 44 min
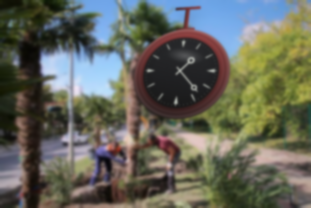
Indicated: 1 h 23 min
